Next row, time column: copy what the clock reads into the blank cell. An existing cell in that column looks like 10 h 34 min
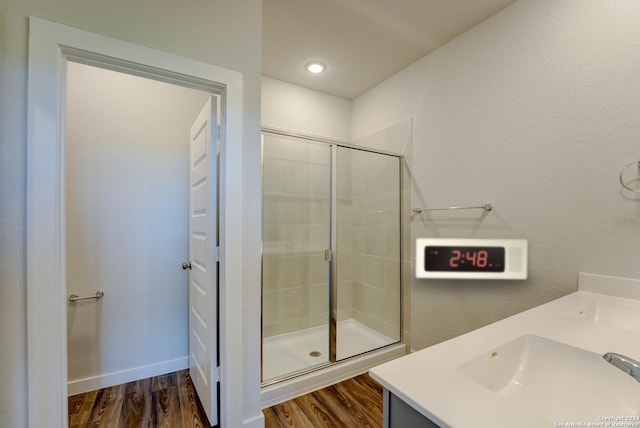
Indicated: 2 h 48 min
